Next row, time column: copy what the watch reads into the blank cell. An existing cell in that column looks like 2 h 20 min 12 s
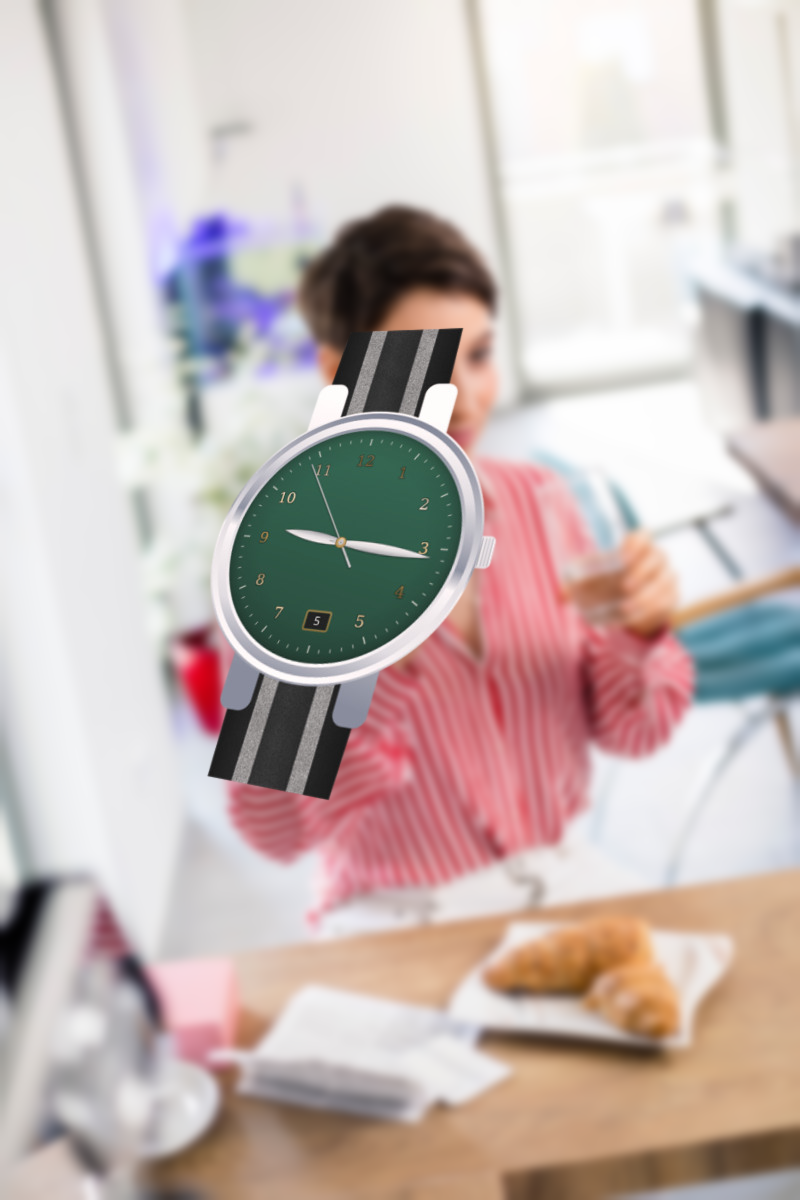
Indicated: 9 h 15 min 54 s
